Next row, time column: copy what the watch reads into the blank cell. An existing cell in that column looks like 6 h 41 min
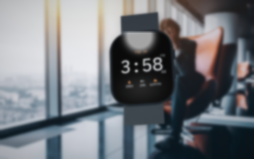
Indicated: 3 h 58 min
